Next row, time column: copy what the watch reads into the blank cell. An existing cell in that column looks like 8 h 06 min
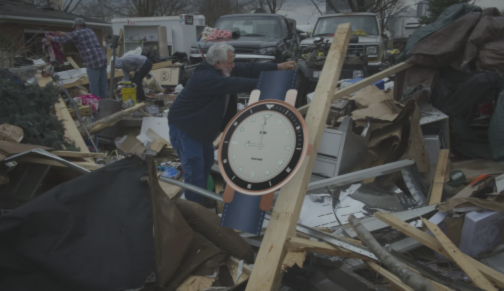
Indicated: 8 h 59 min
